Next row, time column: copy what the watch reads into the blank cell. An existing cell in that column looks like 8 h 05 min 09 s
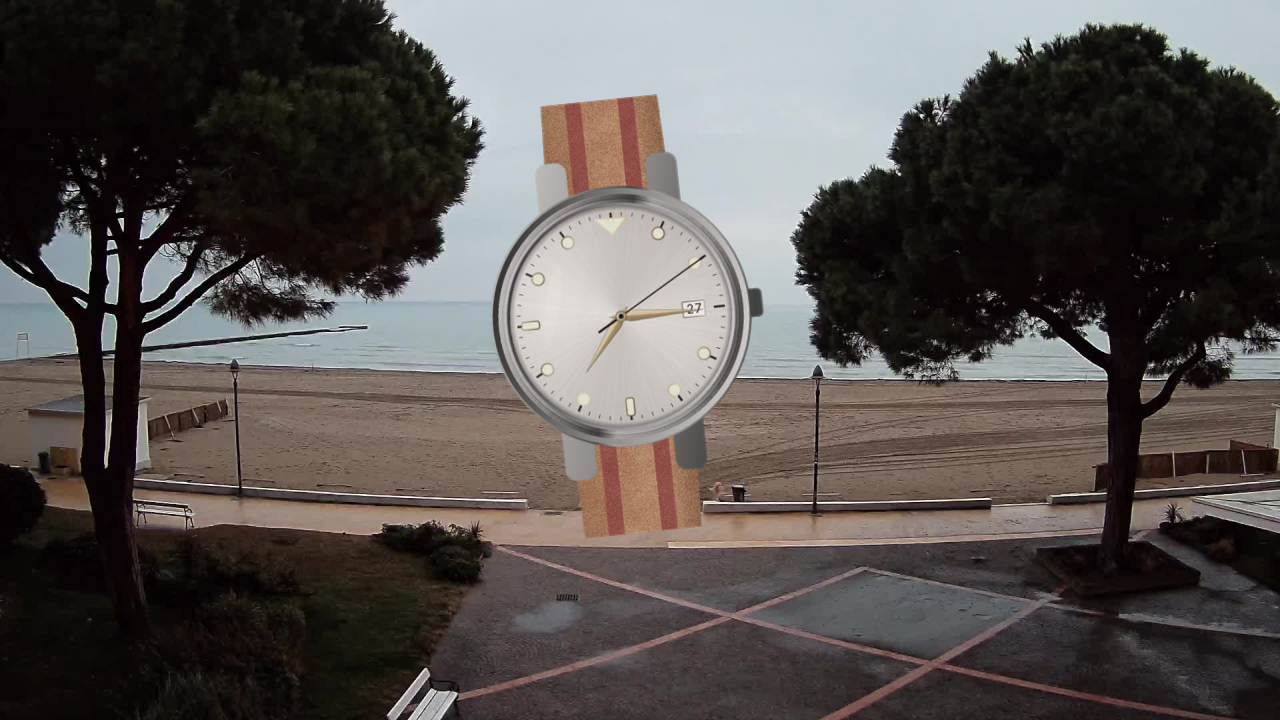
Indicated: 7 h 15 min 10 s
